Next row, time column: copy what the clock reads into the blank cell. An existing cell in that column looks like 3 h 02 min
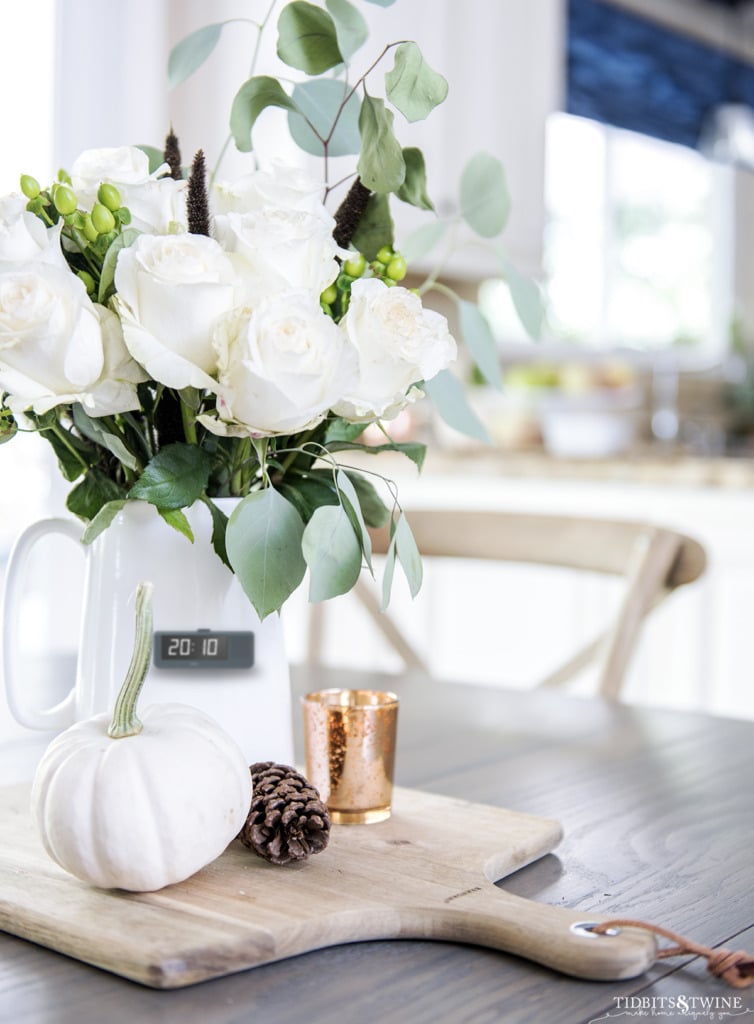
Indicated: 20 h 10 min
